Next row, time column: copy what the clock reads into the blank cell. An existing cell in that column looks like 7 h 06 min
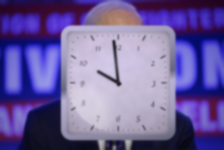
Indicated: 9 h 59 min
